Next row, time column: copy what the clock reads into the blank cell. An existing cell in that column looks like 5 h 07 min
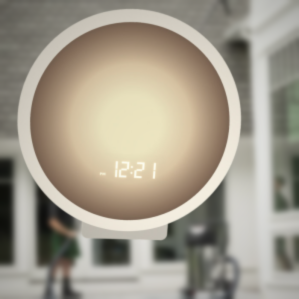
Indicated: 12 h 21 min
